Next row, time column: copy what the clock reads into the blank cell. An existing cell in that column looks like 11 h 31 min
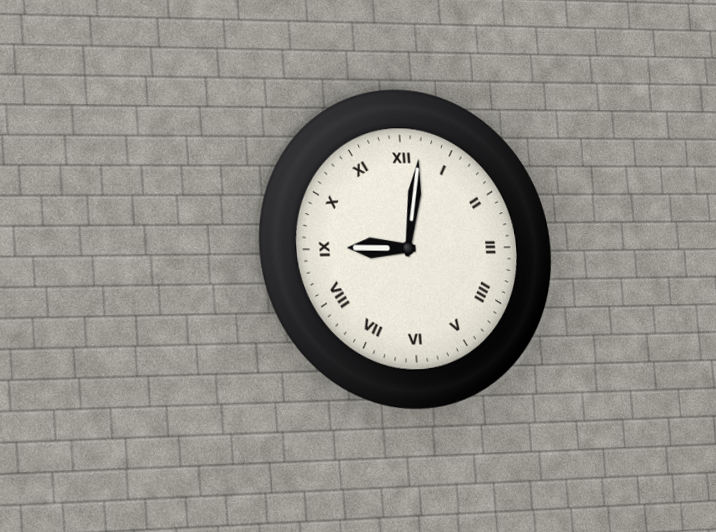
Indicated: 9 h 02 min
